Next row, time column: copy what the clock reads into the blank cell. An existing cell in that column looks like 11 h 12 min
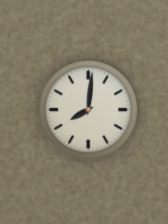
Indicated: 8 h 01 min
